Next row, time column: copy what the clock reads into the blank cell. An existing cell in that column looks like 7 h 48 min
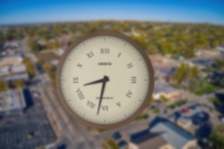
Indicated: 8 h 32 min
